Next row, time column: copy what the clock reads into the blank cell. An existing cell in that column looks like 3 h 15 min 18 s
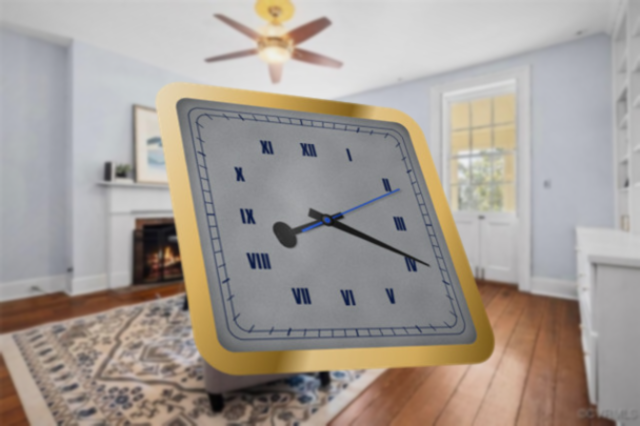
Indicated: 8 h 19 min 11 s
